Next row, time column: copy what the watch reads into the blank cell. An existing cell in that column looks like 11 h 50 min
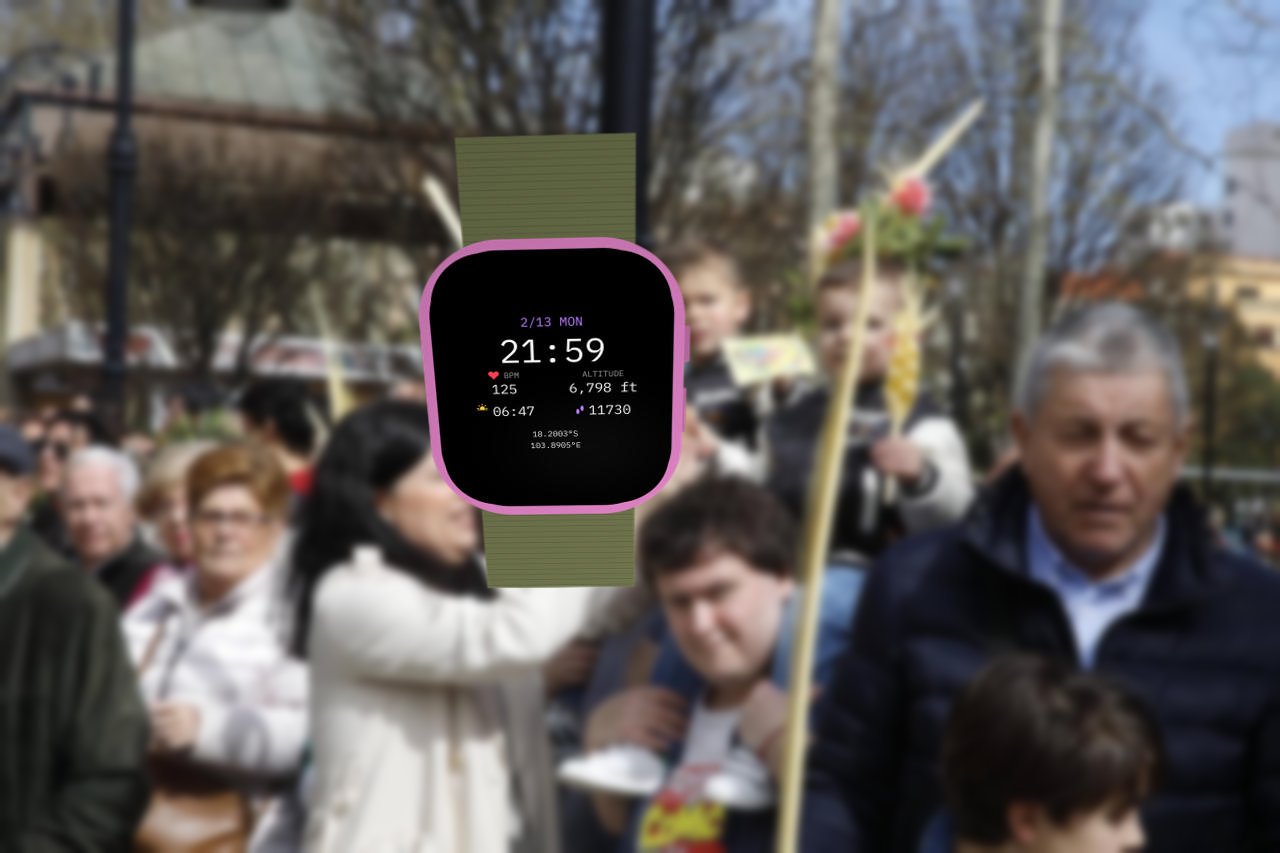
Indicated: 21 h 59 min
